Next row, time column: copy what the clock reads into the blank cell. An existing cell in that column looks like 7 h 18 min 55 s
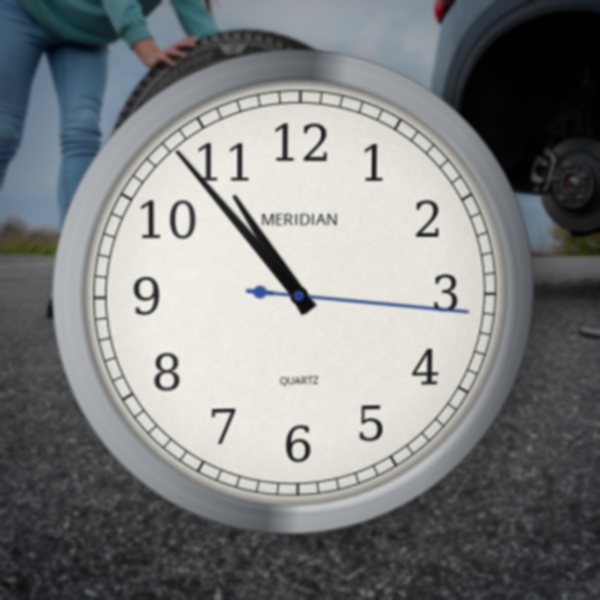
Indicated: 10 h 53 min 16 s
